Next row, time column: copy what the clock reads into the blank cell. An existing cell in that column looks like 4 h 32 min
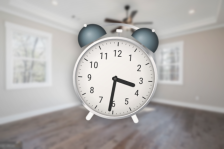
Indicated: 3 h 31 min
